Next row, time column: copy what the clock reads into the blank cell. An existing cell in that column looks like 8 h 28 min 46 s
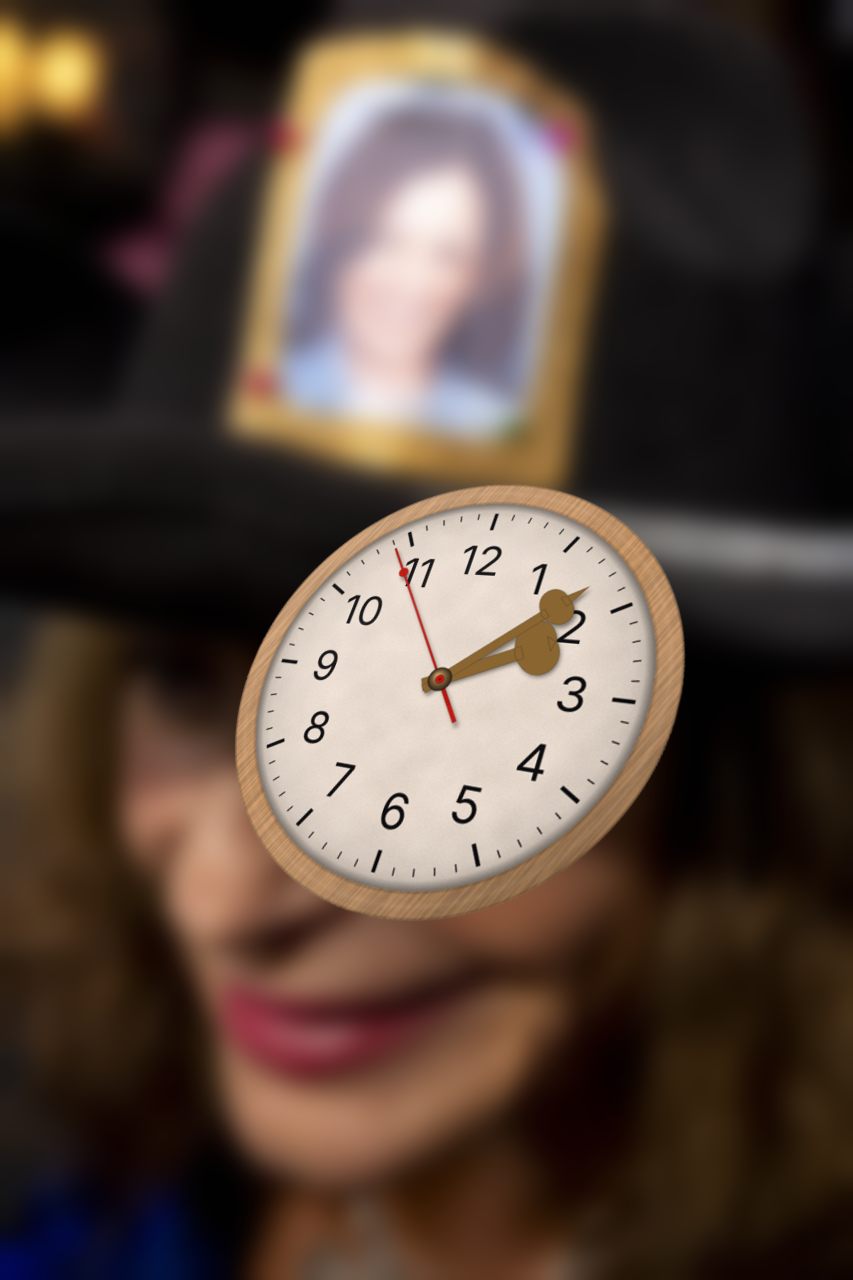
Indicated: 2 h 07 min 54 s
